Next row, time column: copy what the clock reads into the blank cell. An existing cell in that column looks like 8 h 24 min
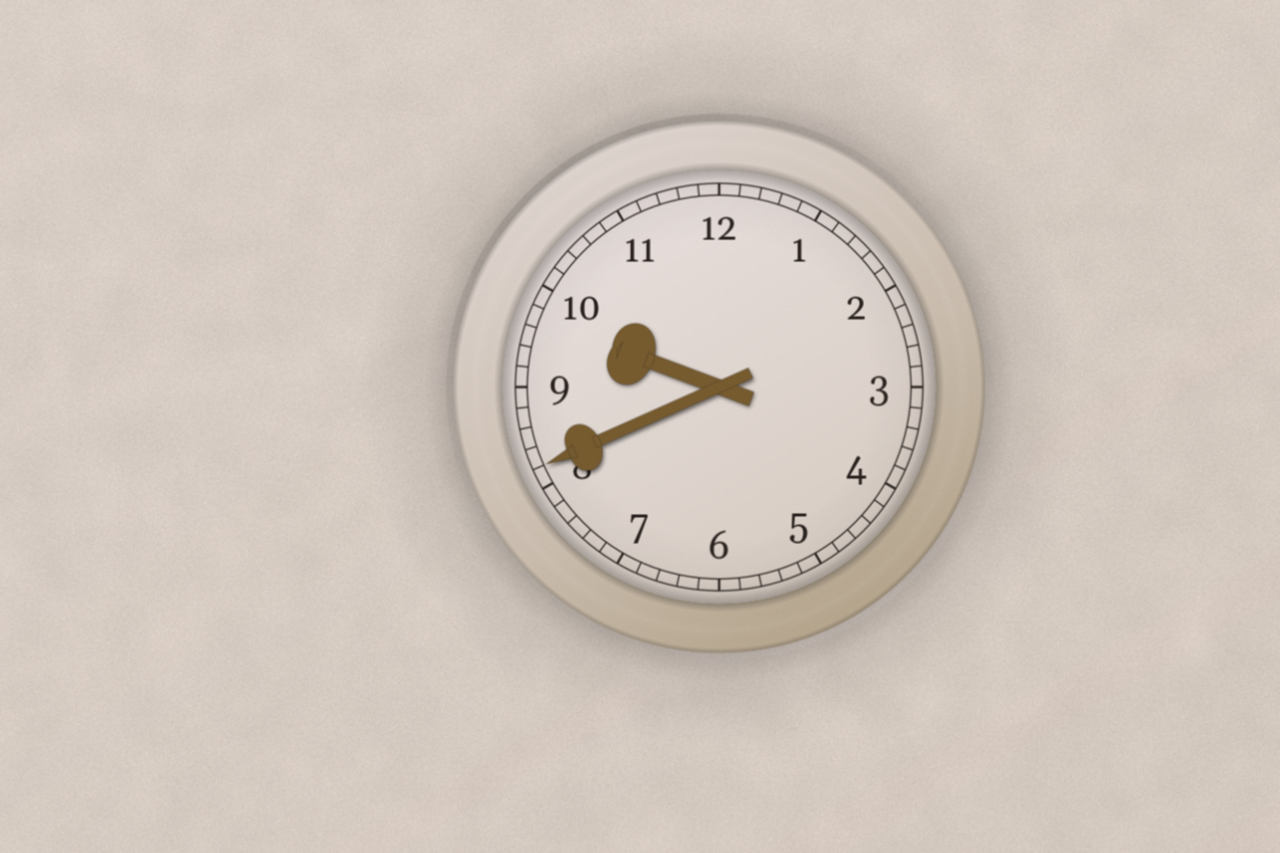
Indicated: 9 h 41 min
